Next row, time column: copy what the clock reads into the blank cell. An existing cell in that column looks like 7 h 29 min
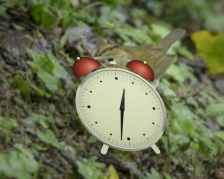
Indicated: 12 h 32 min
